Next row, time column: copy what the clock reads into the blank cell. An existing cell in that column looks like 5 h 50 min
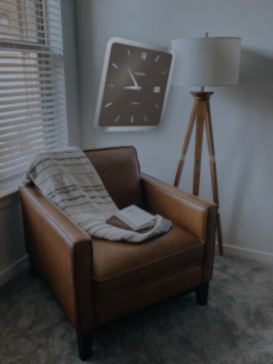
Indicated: 8 h 53 min
